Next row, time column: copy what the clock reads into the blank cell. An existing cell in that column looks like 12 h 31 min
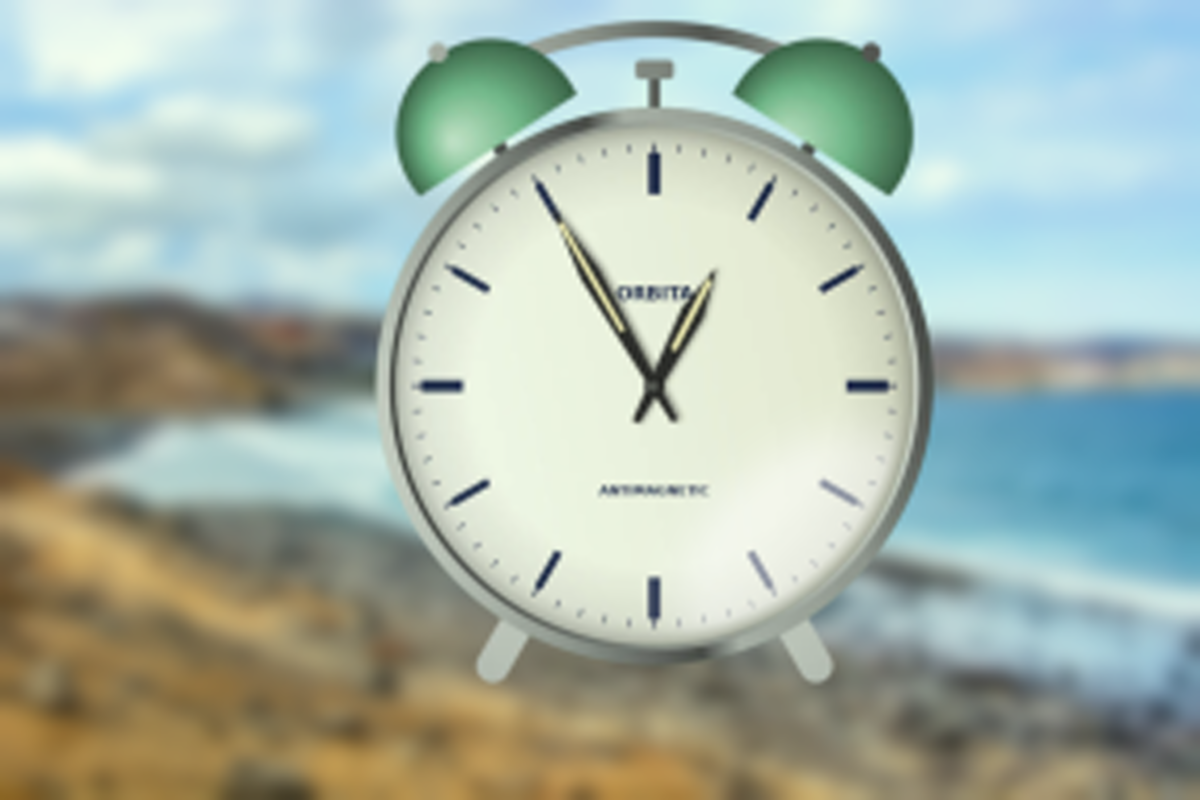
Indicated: 12 h 55 min
